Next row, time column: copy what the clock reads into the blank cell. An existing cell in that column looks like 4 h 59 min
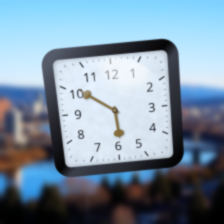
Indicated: 5 h 51 min
